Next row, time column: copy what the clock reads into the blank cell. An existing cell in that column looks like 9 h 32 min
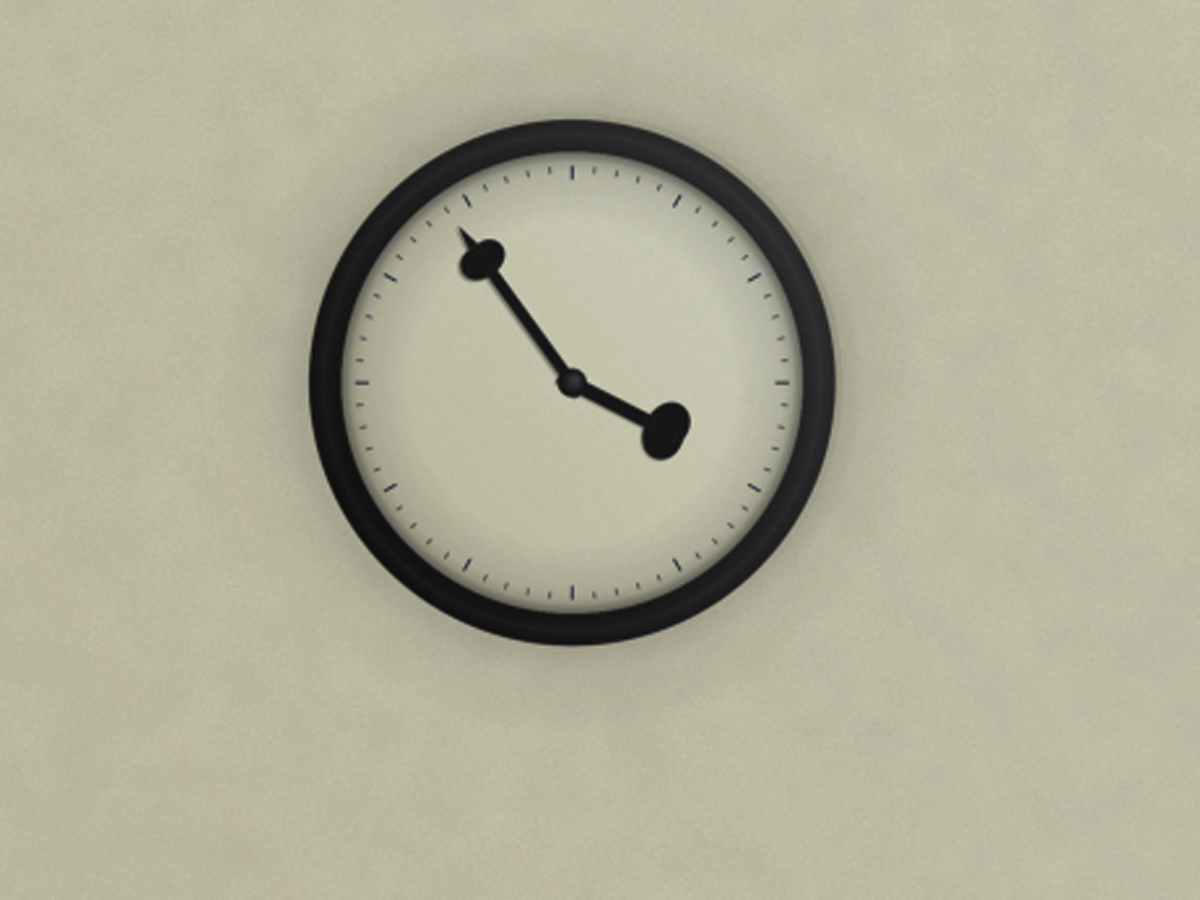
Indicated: 3 h 54 min
